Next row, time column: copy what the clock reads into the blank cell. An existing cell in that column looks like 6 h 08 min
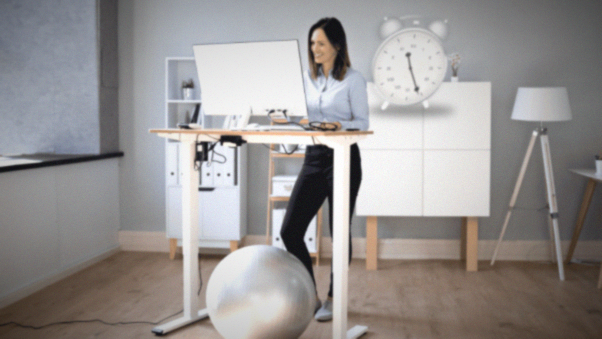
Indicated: 11 h 26 min
